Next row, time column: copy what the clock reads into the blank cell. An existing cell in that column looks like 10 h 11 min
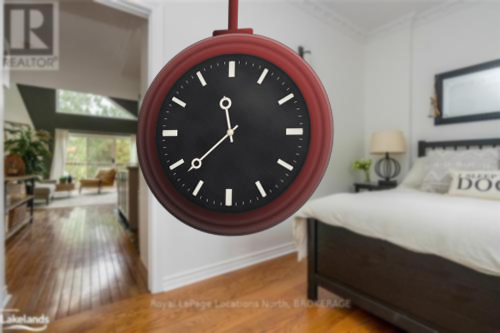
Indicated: 11 h 38 min
